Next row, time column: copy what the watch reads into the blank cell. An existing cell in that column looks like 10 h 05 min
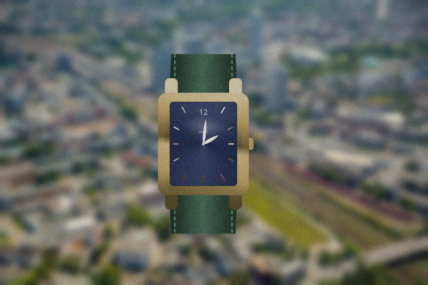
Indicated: 2 h 01 min
